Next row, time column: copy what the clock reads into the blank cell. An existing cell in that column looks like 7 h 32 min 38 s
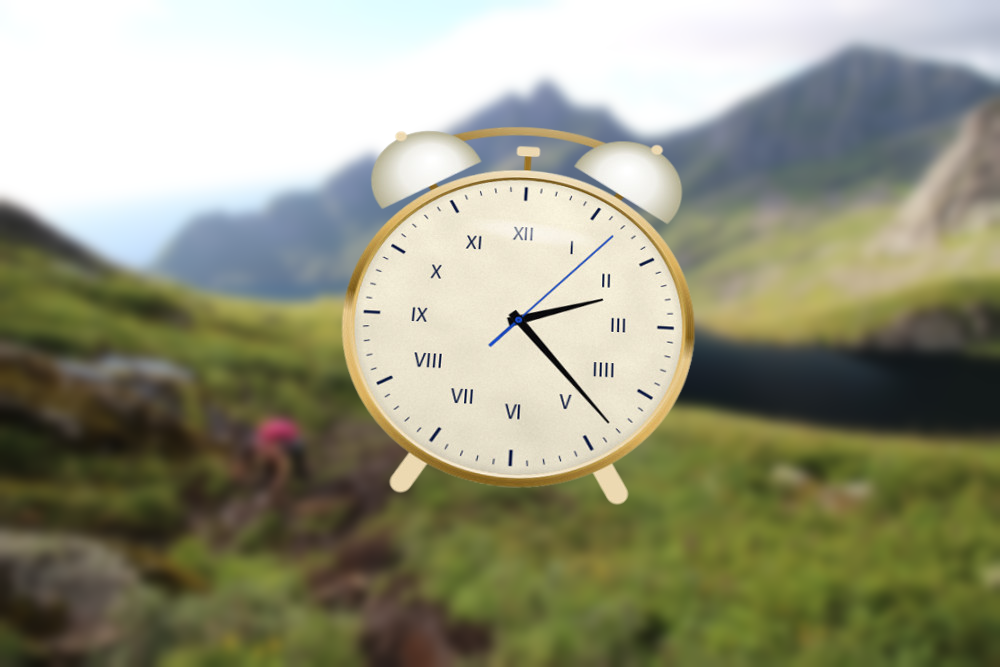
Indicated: 2 h 23 min 07 s
